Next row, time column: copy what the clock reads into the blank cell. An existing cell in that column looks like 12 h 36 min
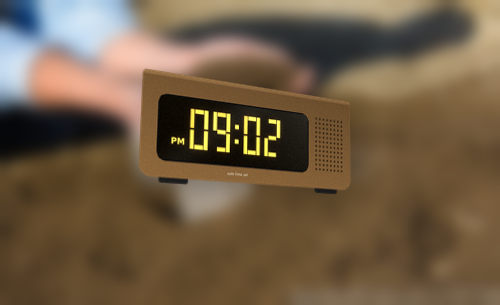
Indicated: 9 h 02 min
